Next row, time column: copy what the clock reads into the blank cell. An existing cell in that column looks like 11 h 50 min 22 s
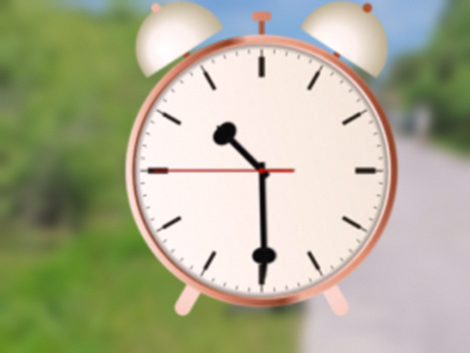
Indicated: 10 h 29 min 45 s
